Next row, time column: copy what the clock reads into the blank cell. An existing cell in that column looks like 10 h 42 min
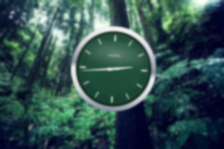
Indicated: 2 h 44 min
